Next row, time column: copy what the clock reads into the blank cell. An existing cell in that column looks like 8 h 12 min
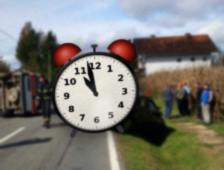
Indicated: 10 h 58 min
